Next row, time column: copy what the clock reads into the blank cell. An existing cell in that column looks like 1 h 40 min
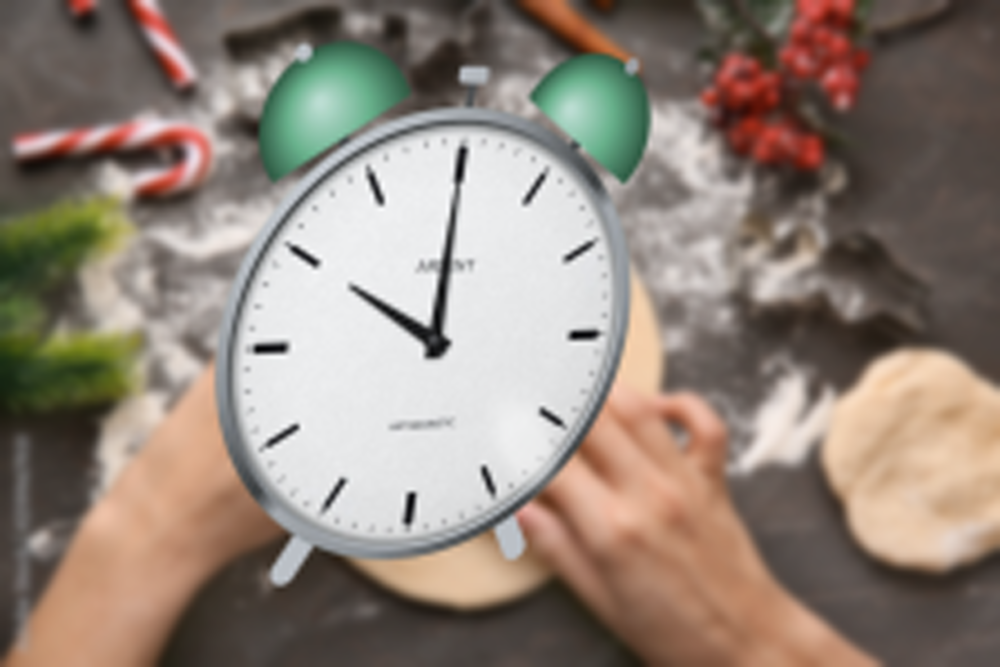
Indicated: 10 h 00 min
